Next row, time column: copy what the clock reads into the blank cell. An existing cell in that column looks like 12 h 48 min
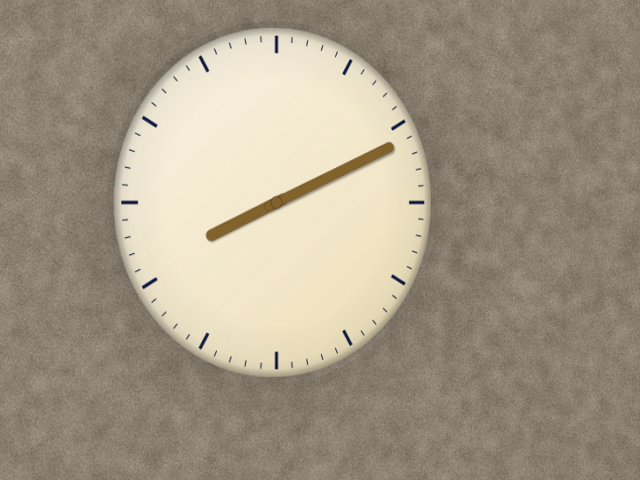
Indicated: 8 h 11 min
